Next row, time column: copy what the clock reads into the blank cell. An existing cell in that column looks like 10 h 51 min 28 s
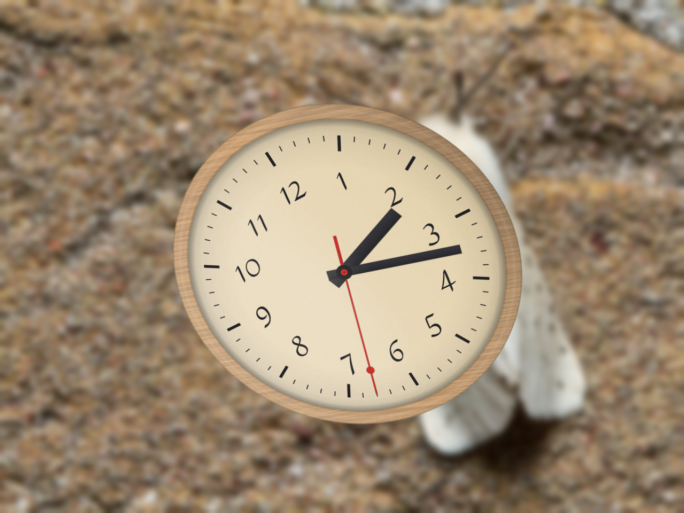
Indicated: 2 h 17 min 33 s
